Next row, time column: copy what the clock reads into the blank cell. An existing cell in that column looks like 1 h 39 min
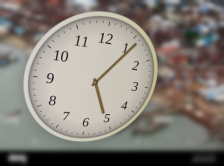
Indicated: 5 h 06 min
